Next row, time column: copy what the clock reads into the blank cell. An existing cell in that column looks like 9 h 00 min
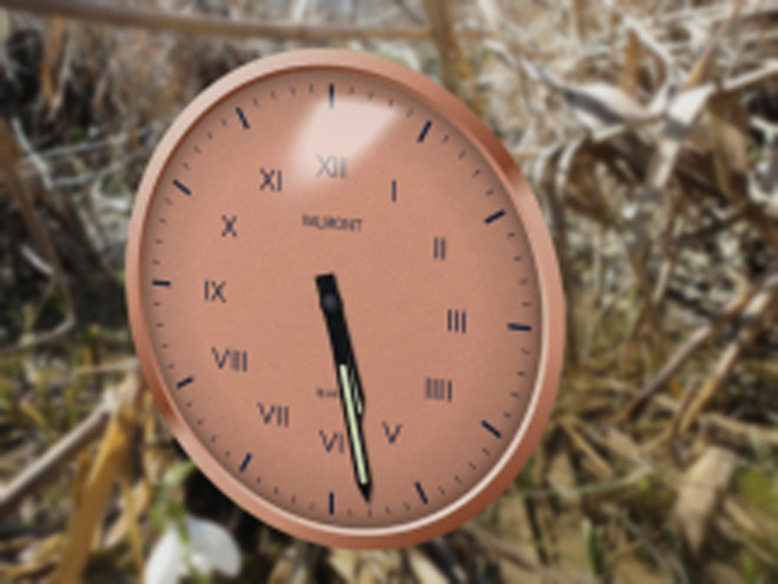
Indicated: 5 h 28 min
